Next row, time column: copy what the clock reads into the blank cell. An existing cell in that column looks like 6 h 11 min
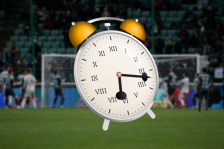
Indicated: 6 h 17 min
